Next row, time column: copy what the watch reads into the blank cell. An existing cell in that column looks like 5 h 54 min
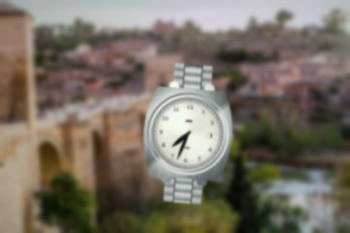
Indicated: 7 h 33 min
